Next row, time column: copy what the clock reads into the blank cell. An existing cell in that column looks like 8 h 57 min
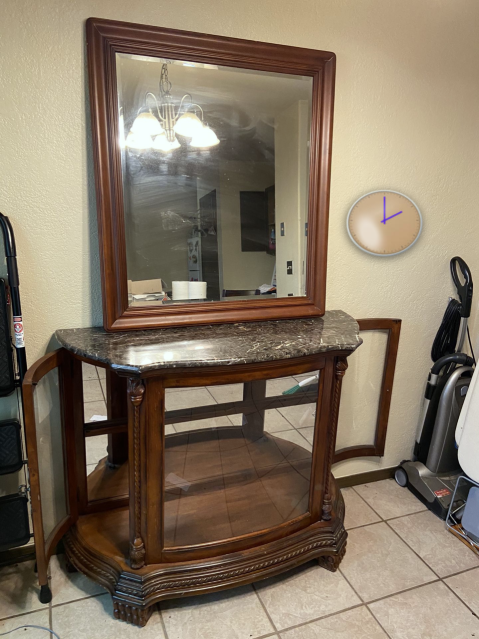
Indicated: 2 h 00 min
